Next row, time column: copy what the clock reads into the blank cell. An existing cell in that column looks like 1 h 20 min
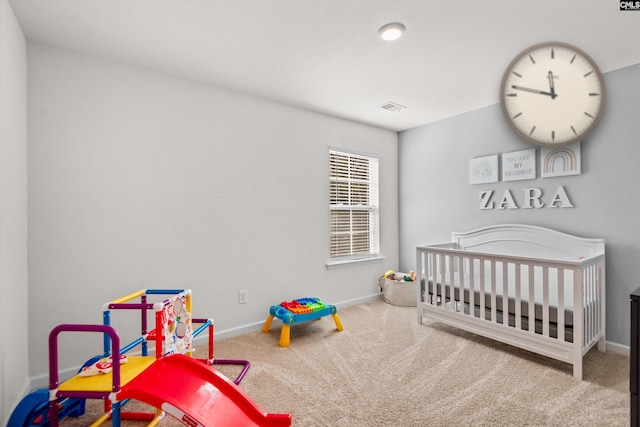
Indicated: 11 h 47 min
